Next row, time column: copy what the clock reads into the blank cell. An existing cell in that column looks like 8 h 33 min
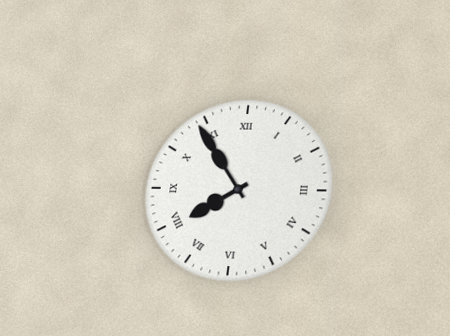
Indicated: 7 h 54 min
